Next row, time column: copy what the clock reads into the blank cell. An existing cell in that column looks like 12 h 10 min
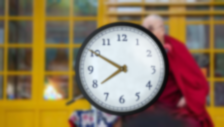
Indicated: 7 h 50 min
